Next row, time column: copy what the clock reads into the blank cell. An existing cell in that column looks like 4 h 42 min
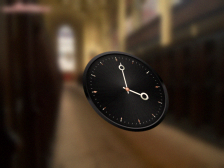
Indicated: 4 h 01 min
